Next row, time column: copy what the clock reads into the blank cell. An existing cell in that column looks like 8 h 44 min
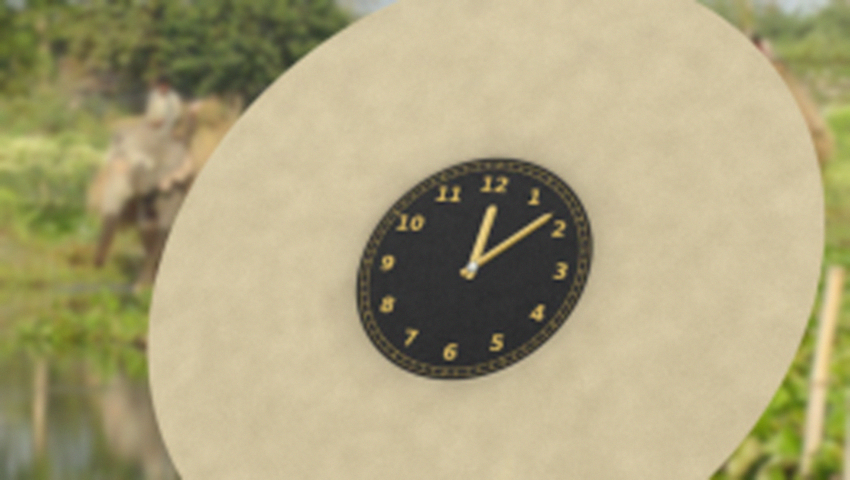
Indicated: 12 h 08 min
